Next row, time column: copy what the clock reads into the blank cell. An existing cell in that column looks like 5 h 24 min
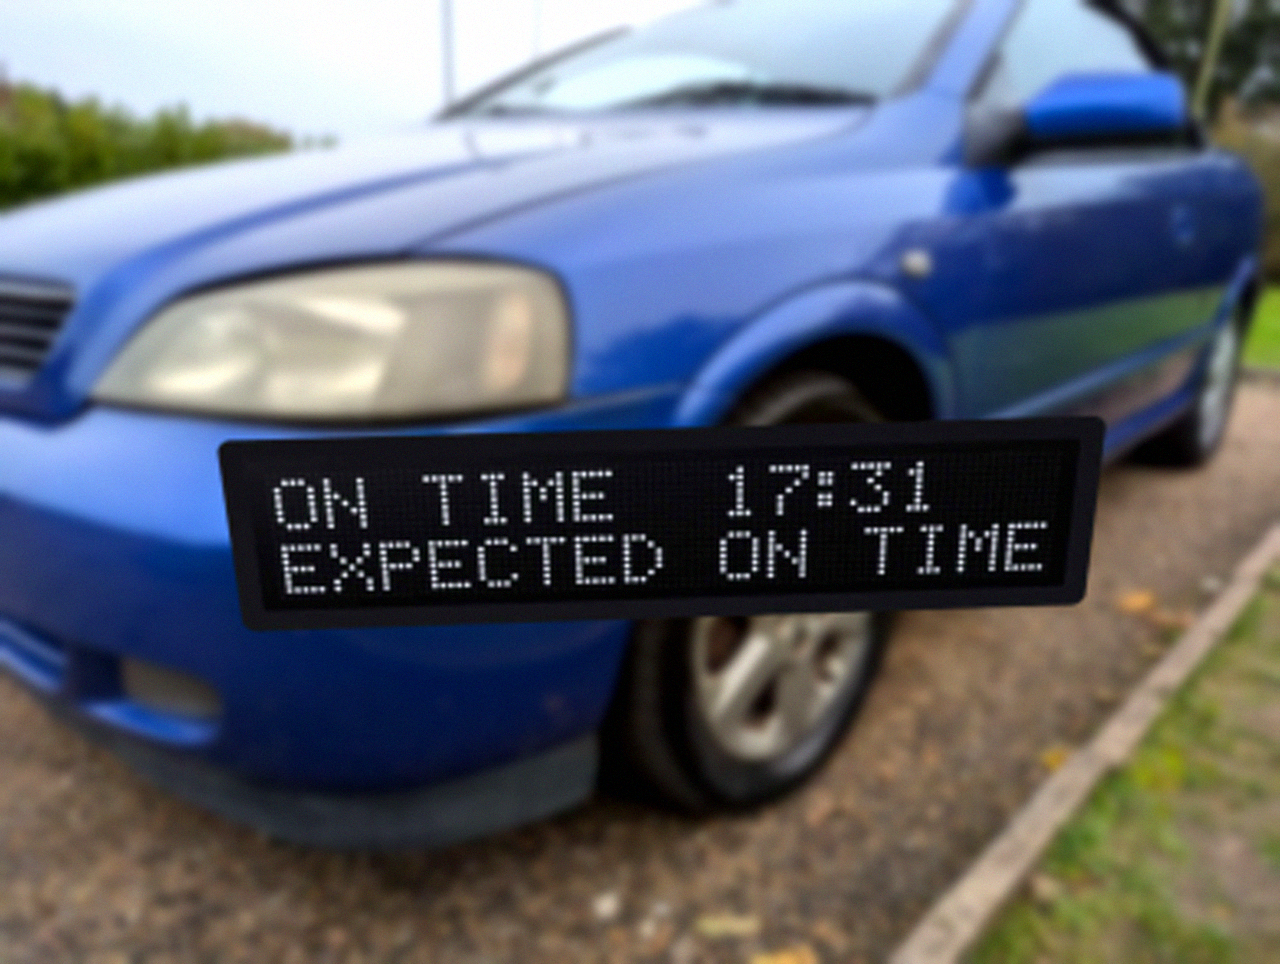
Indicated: 17 h 31 min
